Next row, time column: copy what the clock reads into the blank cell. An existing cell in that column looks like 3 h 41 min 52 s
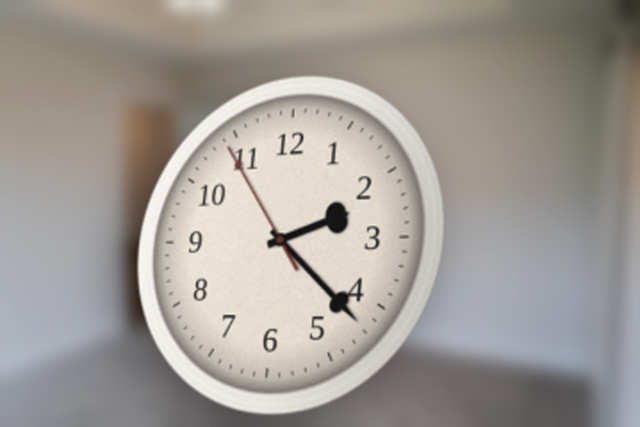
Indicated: 2 h 21 min 54 s
